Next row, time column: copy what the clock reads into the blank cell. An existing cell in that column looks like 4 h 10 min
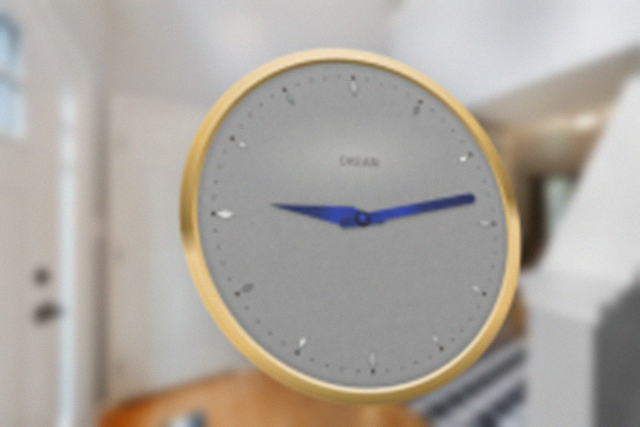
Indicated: 9 h 13 min
